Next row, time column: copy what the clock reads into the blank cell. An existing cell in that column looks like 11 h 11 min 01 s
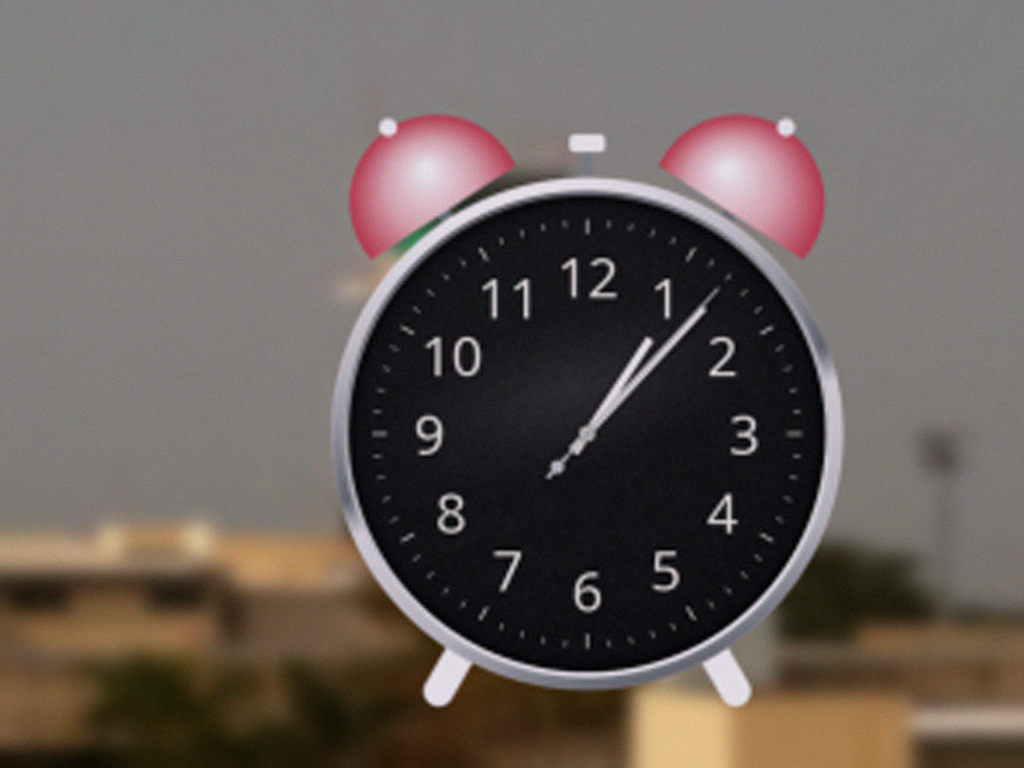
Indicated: 1 h 07 min 07 s
